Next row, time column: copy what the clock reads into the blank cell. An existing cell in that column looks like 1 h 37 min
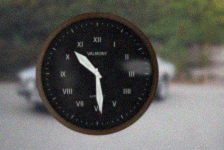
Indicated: 10 h 29 min
